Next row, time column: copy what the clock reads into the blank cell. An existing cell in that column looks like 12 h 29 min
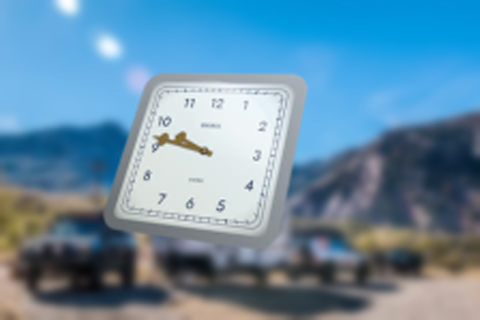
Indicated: 9 h 47 min
